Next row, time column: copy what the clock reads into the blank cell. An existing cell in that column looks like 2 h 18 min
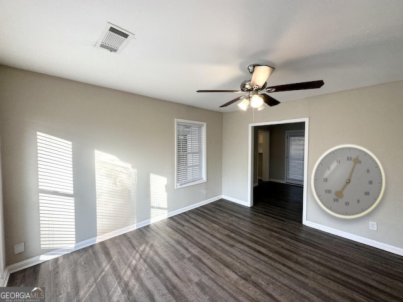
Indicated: 7 h 03 min
